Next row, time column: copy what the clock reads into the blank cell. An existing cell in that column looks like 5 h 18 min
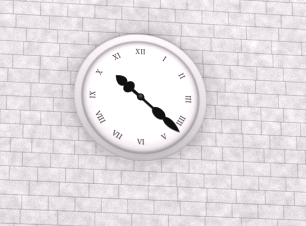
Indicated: 10 h 22 min
